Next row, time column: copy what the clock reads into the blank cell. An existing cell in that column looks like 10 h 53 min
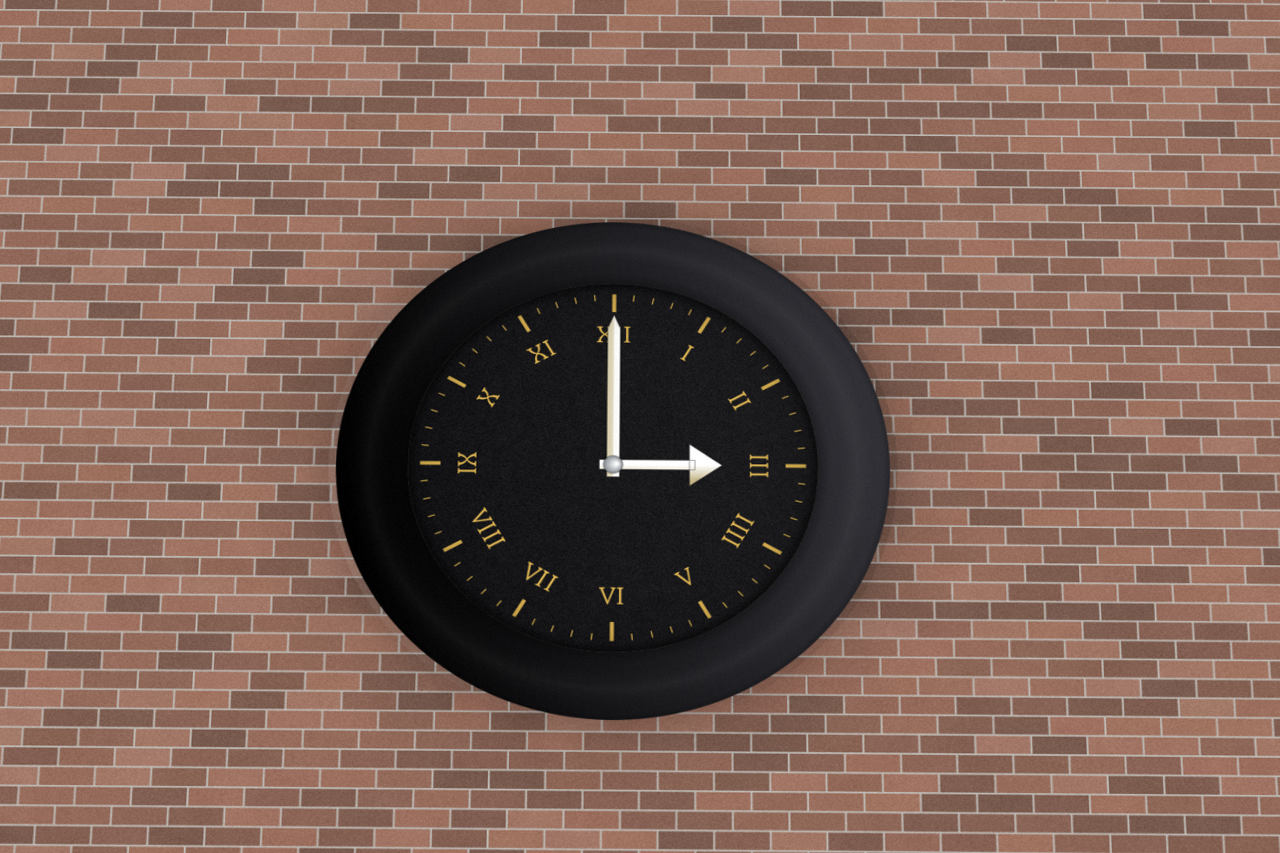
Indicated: 3 h 00 min
